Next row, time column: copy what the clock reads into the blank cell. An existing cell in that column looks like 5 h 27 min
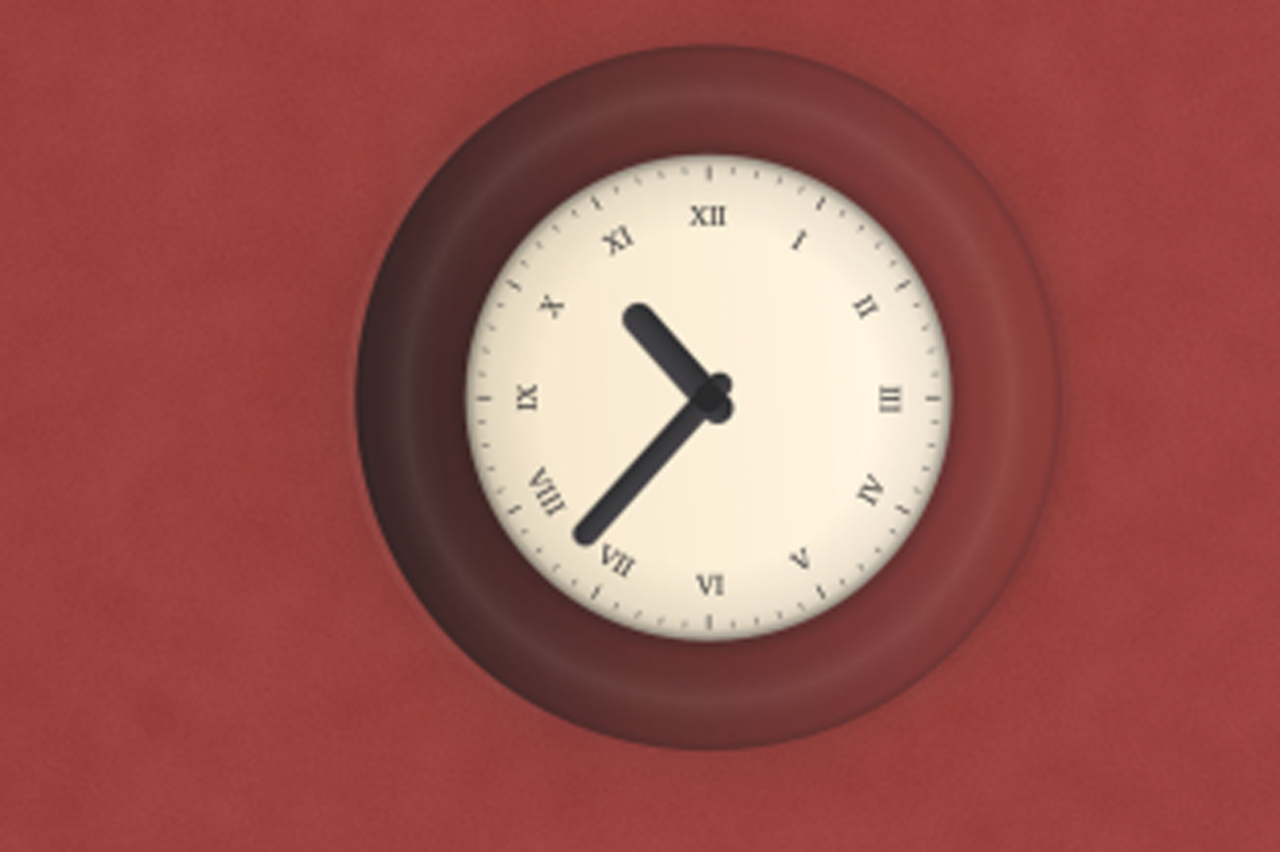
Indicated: 10 h 37 min
